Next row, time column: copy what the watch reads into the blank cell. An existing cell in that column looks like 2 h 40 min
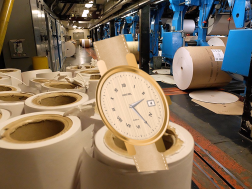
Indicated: 2 h 25 min
